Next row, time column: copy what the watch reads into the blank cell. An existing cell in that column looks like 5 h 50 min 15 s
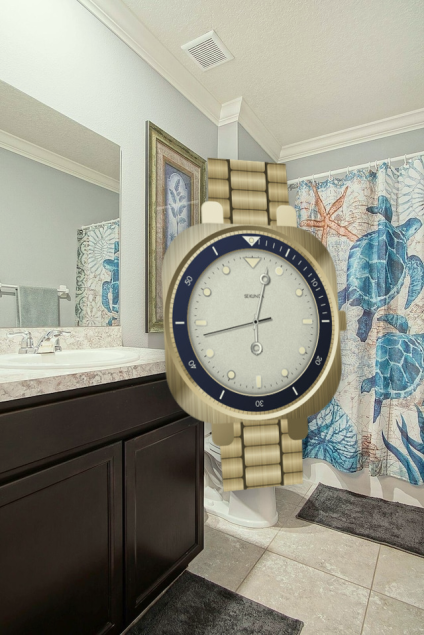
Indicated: 6 h 02 min 43 s
